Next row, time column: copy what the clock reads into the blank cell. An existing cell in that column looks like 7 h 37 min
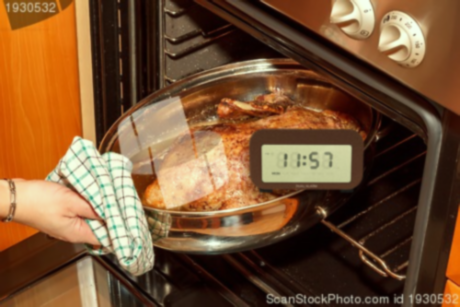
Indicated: 11 h 57 min
